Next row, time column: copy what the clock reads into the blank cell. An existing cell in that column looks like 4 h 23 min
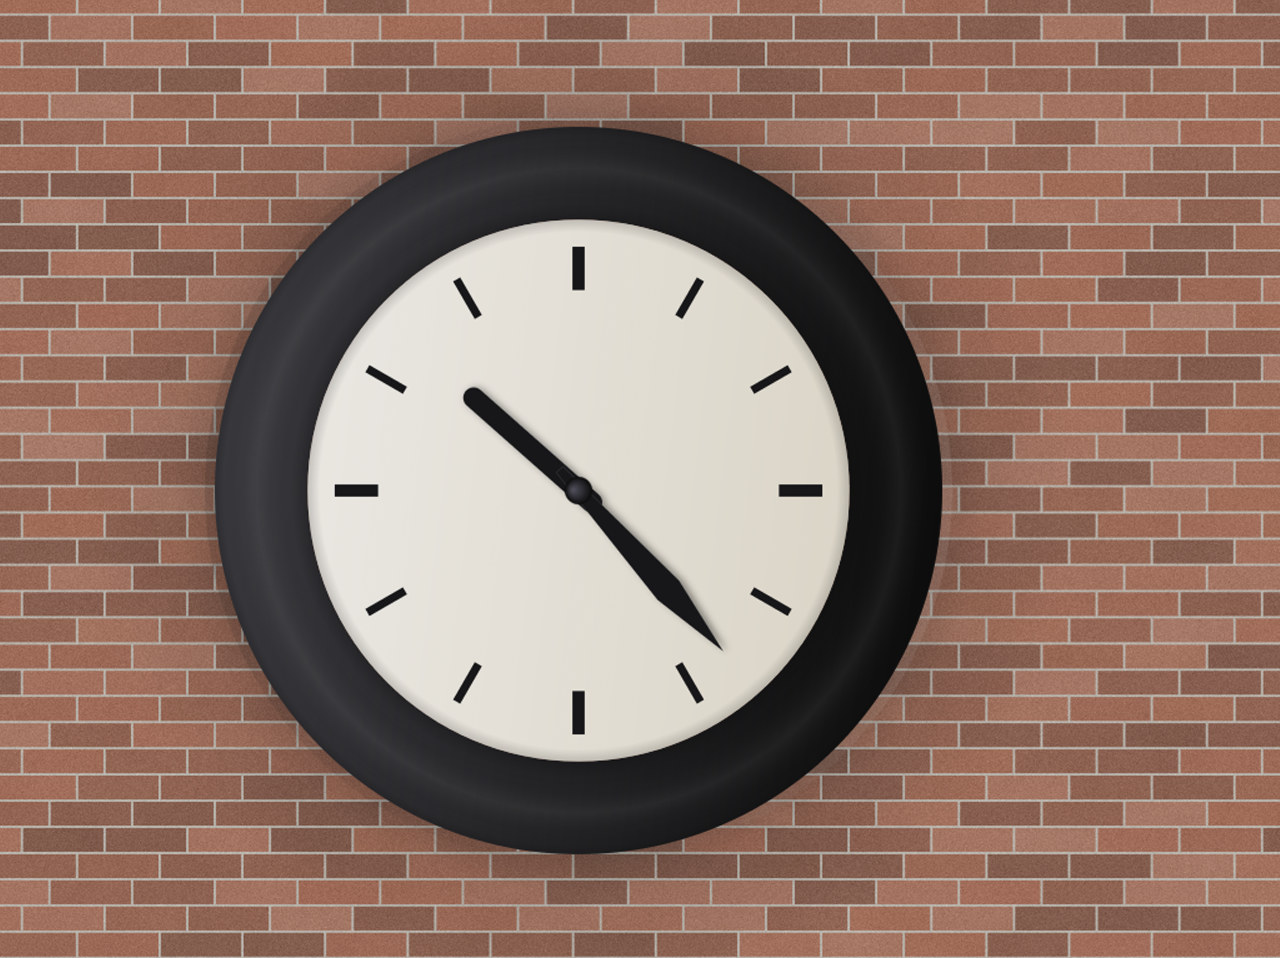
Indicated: 10 h 23 min
